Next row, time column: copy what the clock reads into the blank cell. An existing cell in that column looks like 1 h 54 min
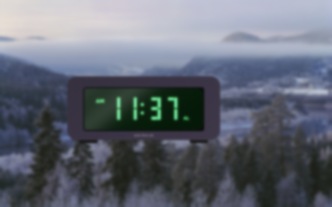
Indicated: 11 h 37 min
